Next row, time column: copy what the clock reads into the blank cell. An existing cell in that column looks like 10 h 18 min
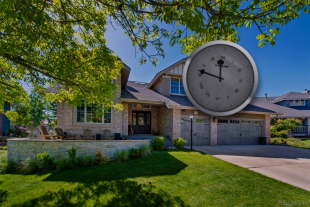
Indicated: 11 h 47 min
